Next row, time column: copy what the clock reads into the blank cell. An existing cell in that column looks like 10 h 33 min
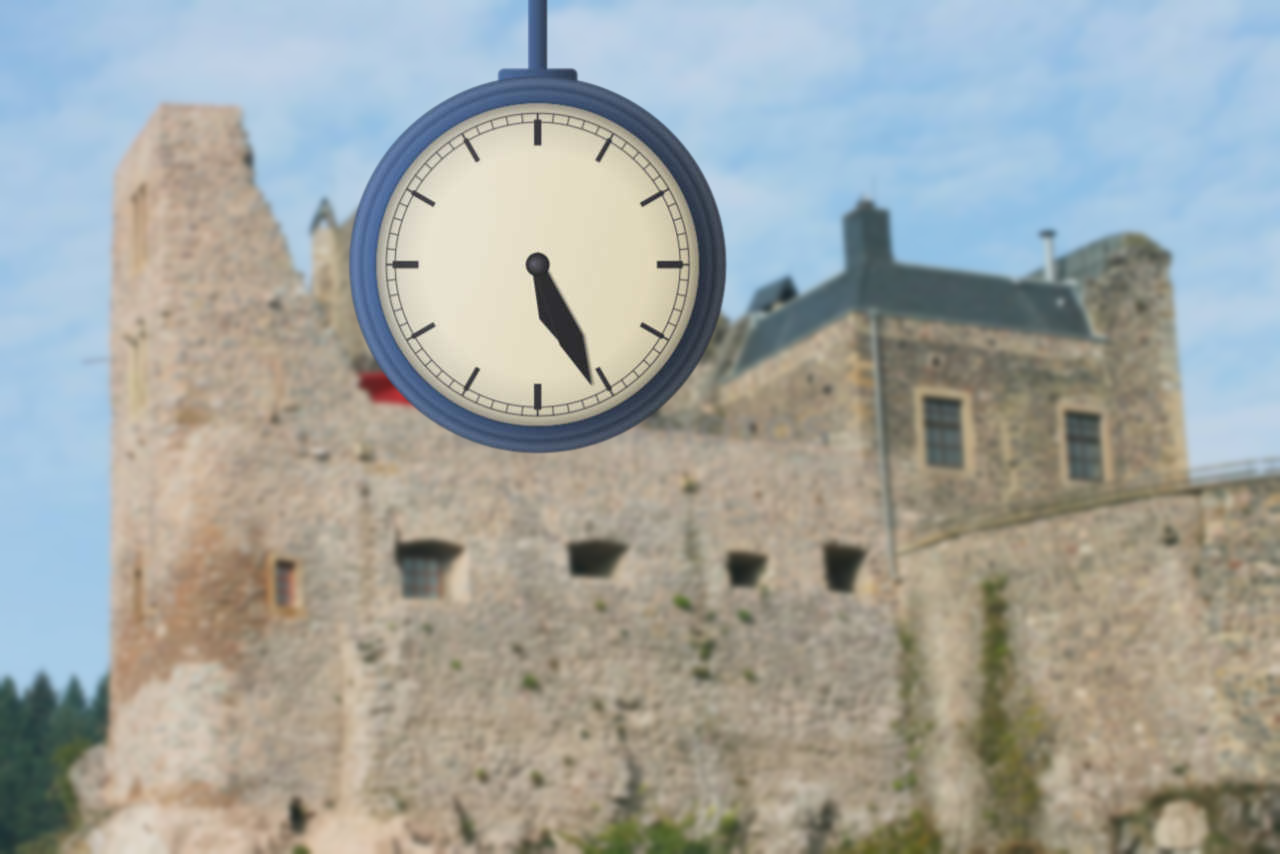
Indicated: 5 h 26 min
